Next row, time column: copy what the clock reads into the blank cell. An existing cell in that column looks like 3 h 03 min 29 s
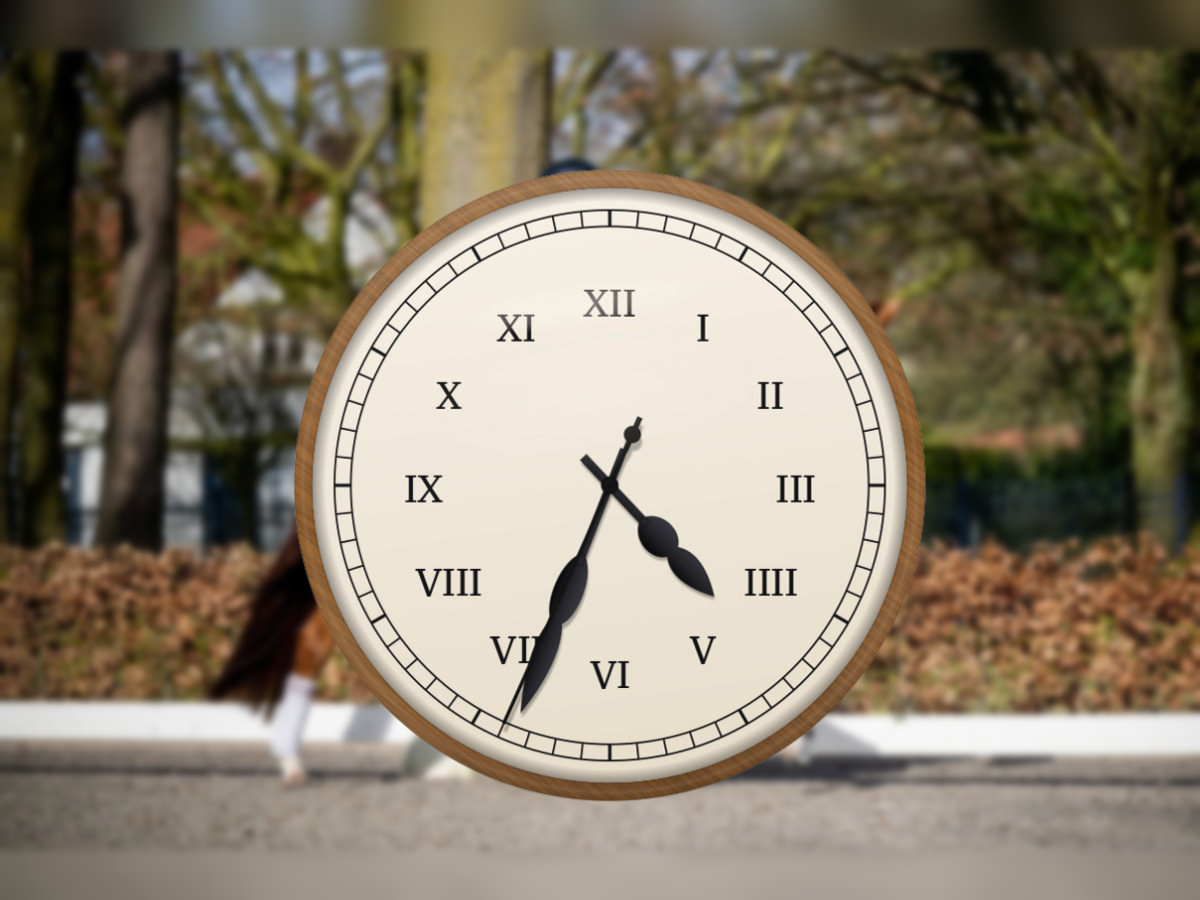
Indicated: 4 h 33 min 34 s
